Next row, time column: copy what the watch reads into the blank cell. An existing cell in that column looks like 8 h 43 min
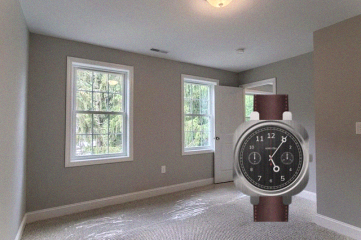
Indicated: 5 h 06 min
